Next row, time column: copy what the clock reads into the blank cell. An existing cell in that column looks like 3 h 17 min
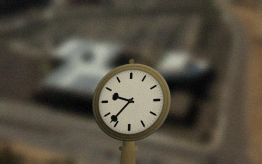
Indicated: 9 h 37 min
